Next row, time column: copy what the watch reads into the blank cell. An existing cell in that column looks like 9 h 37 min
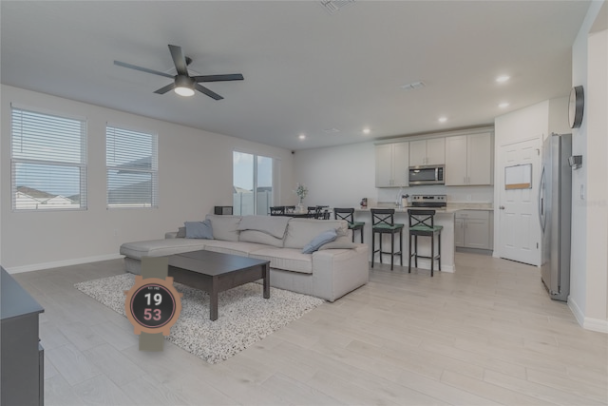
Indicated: 19 h 53 min
